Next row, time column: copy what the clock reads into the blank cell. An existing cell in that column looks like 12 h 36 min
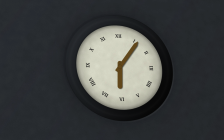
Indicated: 6 h 06 min
